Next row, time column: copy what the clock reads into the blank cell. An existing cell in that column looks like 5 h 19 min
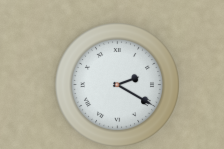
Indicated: 2 h 20 min
